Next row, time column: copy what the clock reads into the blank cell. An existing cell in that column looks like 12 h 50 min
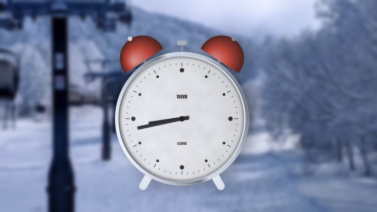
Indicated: 8 h 43 min
